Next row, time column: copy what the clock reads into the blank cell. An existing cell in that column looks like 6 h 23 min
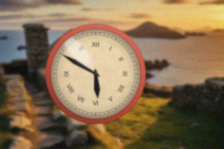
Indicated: 5 h 50 min
